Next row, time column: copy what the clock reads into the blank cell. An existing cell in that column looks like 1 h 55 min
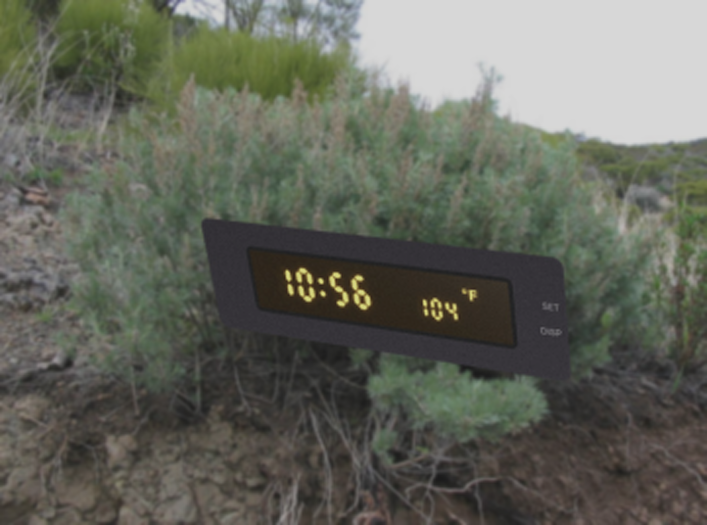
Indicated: 10 h 56 min
